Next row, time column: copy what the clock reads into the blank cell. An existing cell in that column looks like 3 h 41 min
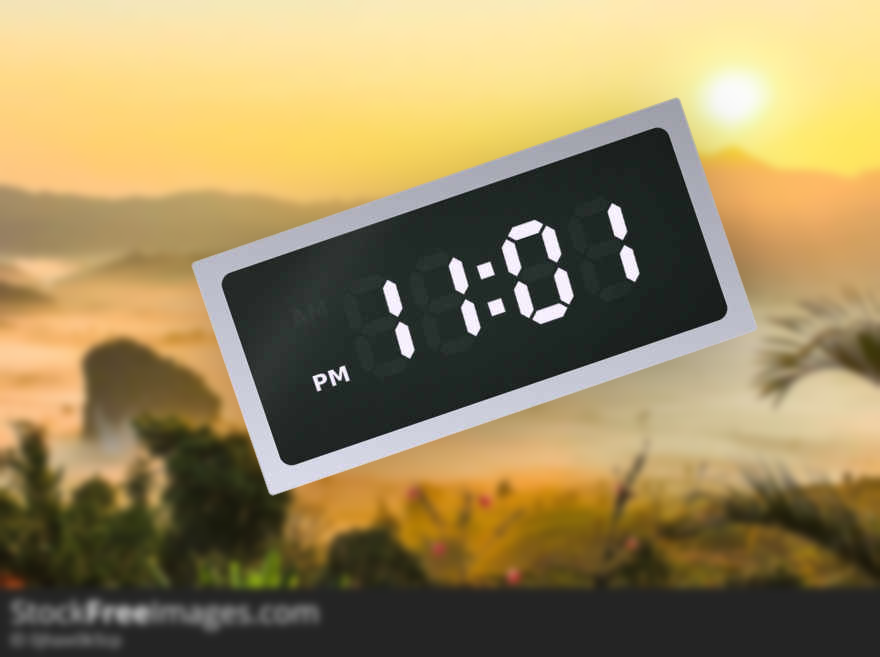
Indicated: 11 h 01 min
